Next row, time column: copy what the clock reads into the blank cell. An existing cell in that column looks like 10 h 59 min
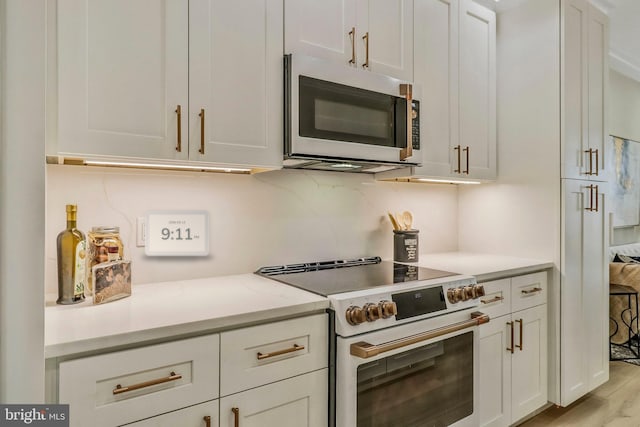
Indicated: 9 h 11 min
